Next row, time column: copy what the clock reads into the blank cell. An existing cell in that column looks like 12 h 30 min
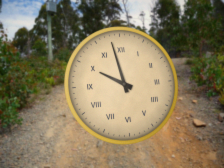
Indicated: 9 h 58 min
